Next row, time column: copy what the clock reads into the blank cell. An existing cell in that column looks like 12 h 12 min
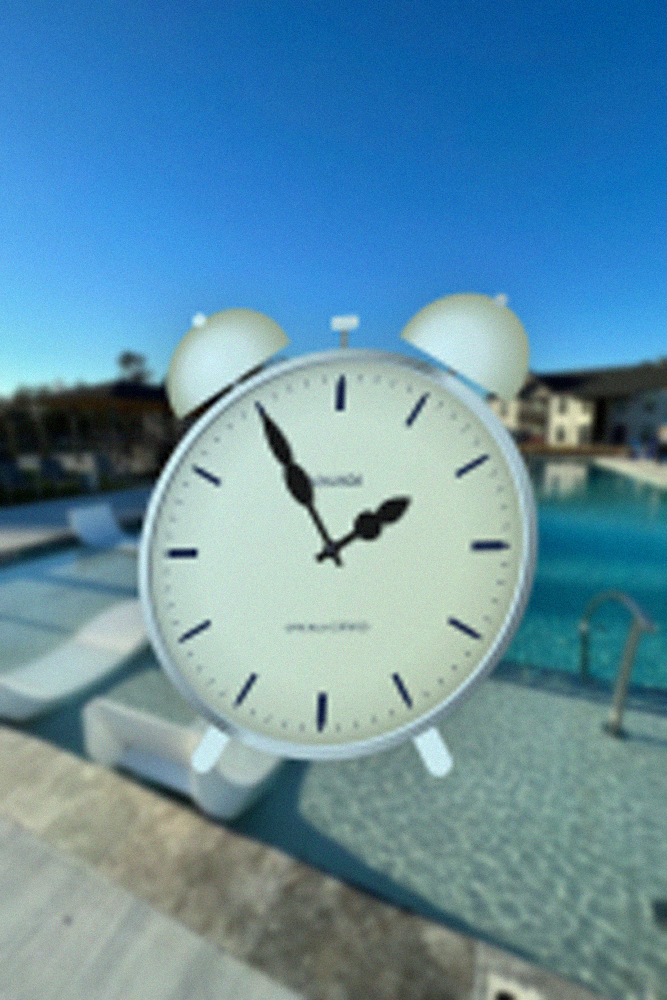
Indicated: 1 h 55 min
